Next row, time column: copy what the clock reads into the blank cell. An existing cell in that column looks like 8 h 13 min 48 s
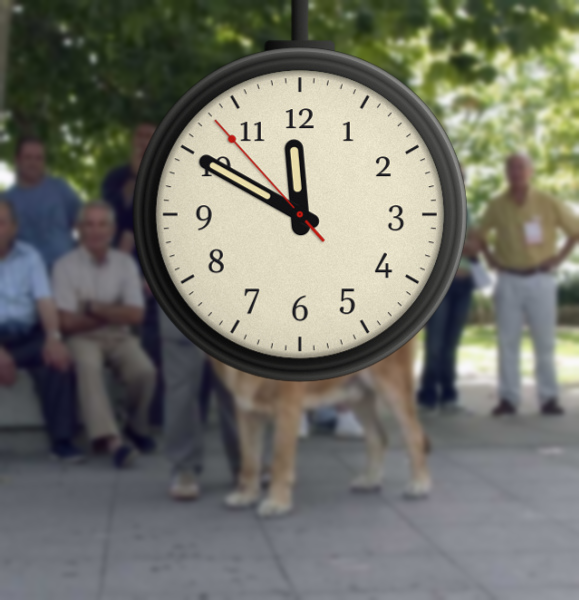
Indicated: 11 h 49 min 53 s
